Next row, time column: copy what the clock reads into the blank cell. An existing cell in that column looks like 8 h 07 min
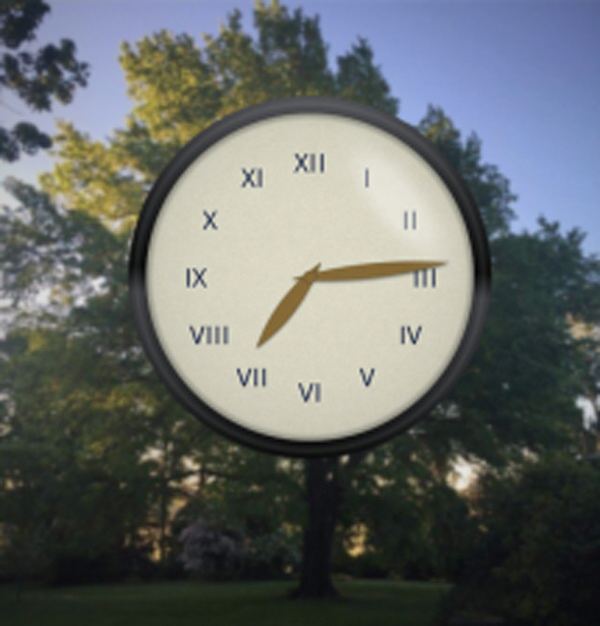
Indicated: 7 h 14 min
